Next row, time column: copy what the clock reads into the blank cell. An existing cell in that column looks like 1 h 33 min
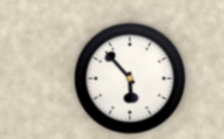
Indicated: 5 h 53 min
